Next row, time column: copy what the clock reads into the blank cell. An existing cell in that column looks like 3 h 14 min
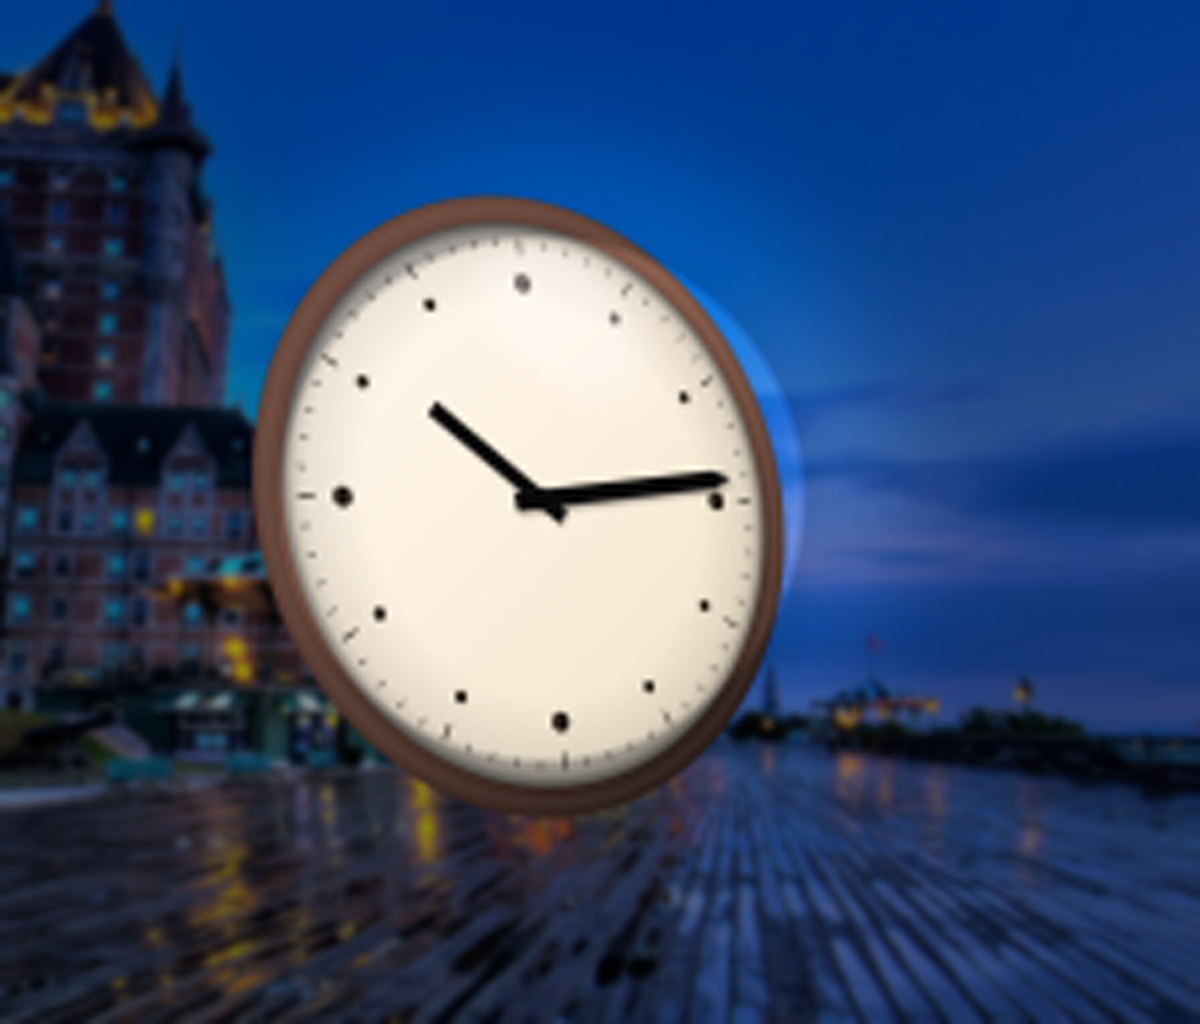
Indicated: 10 h 14 min
